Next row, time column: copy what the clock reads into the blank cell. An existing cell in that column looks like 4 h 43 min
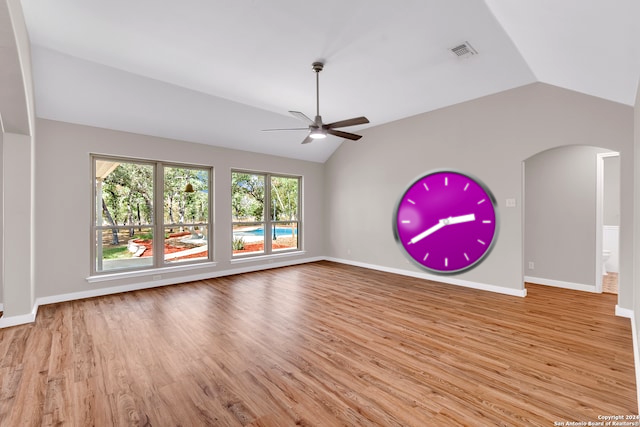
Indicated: 2 h 40 min
